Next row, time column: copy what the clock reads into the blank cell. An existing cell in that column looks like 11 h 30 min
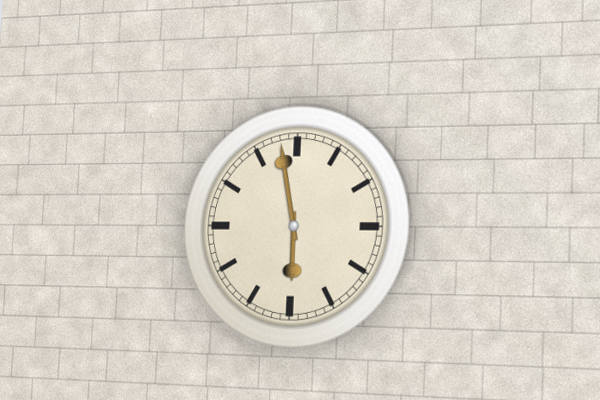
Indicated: 5 h 58 min
